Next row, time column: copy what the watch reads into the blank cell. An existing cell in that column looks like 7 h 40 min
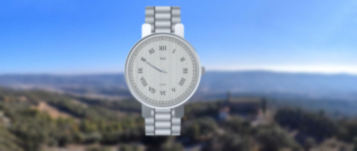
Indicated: 9 h 50 min
